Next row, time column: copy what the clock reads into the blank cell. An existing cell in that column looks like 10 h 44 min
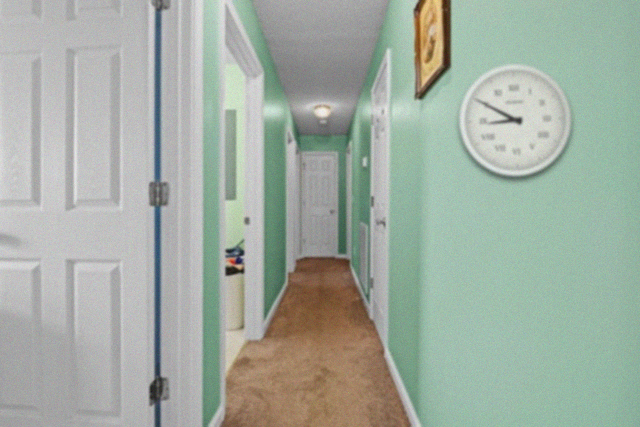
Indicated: 8 h 50 min
